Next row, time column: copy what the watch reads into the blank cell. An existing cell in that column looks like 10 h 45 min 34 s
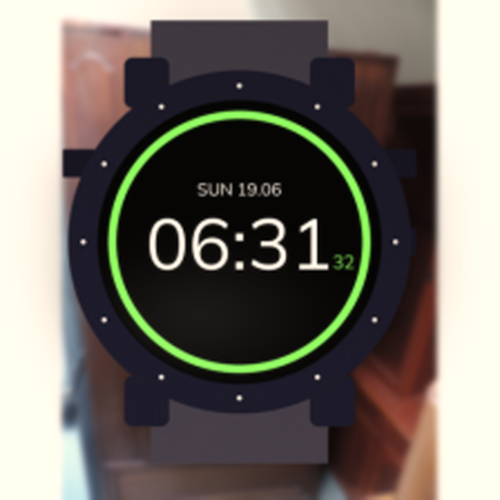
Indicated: 6 h 31 min 32 s
